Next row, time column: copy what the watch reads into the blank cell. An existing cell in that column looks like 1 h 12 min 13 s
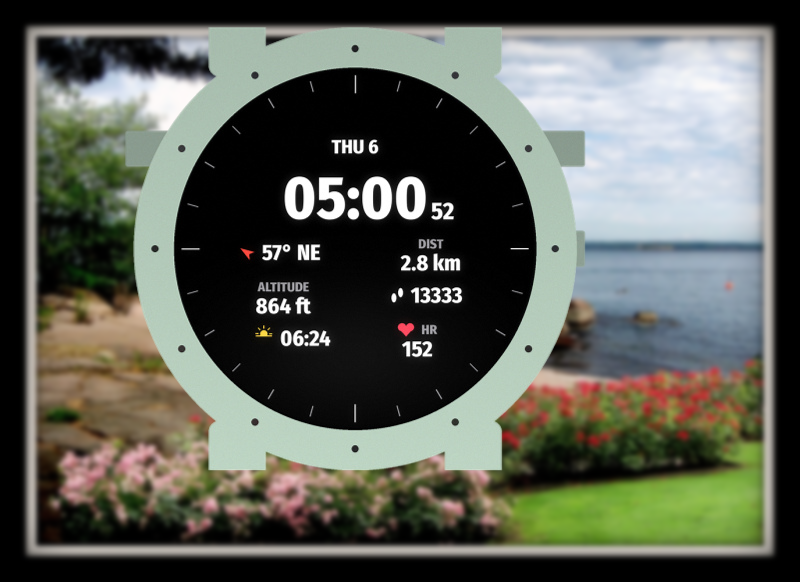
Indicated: 5 h 00 min 52 s
